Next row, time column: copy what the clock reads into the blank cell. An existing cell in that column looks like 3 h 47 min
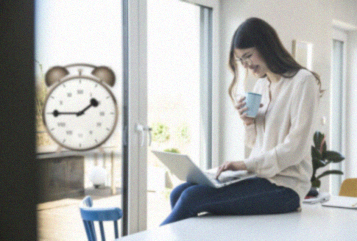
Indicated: 1 h 45 min
